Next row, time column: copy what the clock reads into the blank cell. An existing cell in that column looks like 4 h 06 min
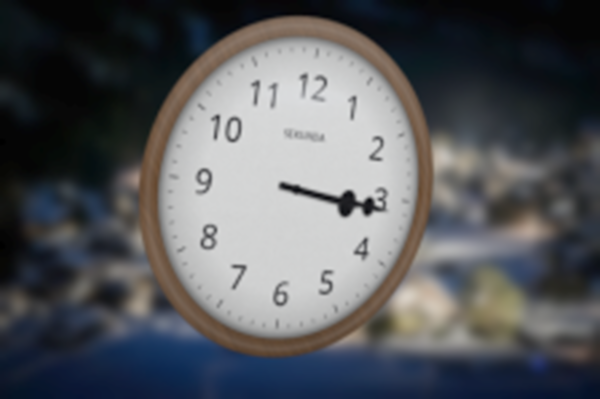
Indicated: 3 h 16 min
